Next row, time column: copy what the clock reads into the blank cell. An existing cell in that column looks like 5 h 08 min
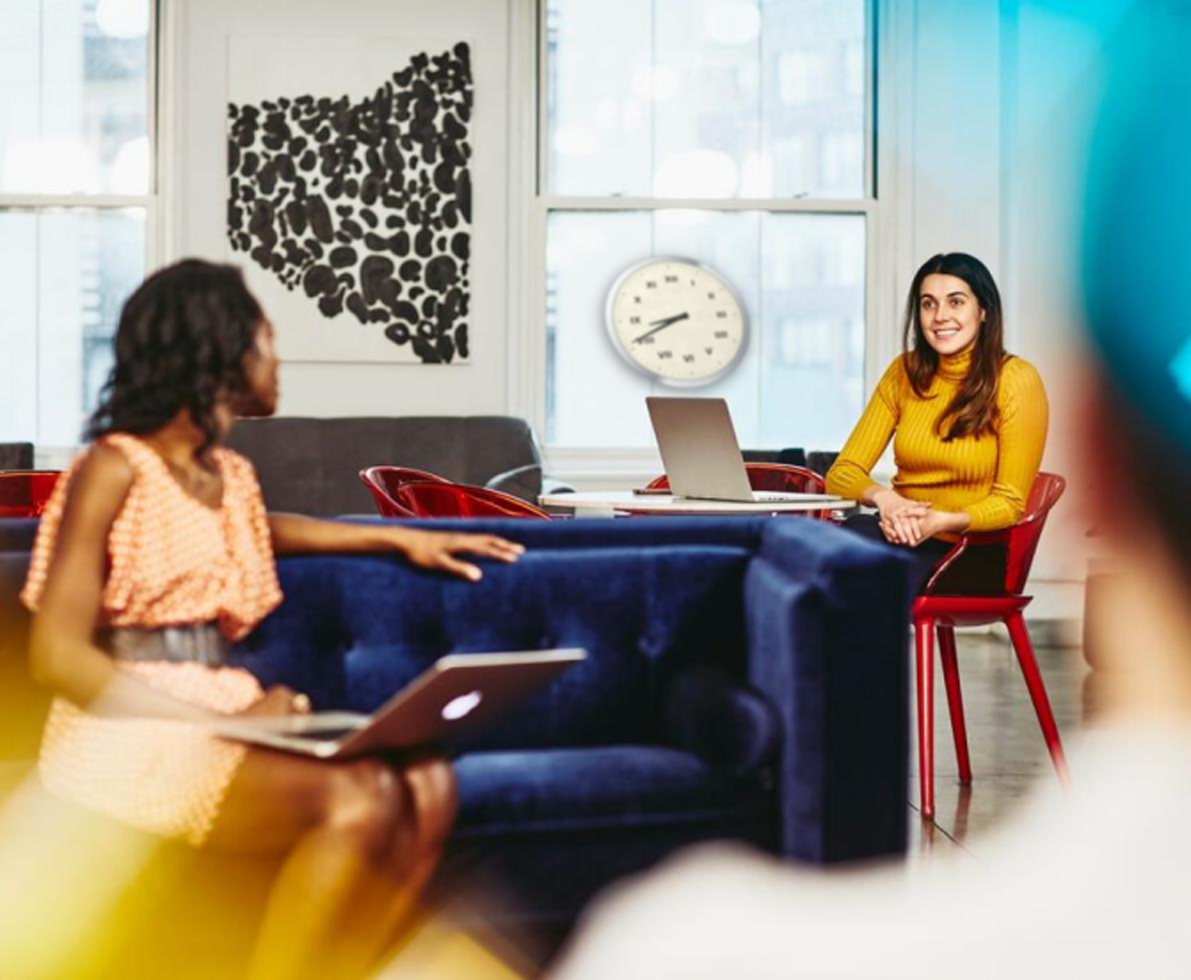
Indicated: 8 h 41 min
